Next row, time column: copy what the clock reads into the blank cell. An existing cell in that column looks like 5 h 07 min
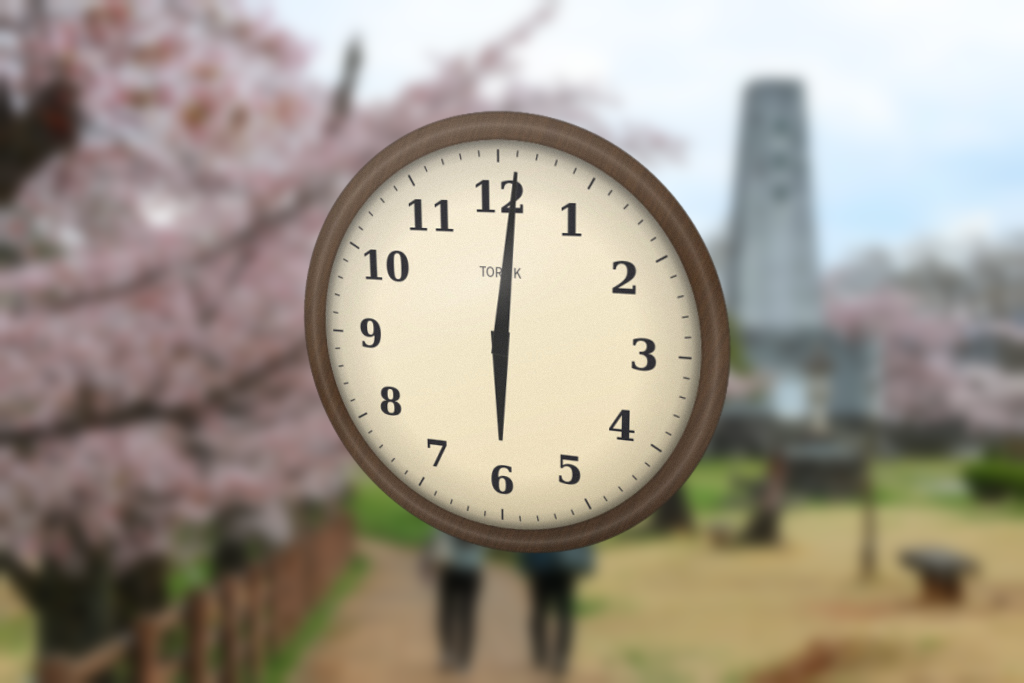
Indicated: 6 h 01 min
